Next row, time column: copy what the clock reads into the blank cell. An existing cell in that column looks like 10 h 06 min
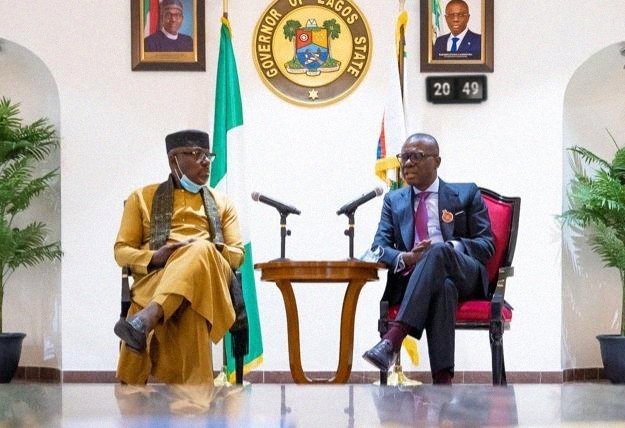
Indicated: 20 h 49 min
